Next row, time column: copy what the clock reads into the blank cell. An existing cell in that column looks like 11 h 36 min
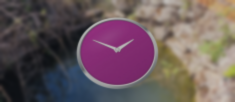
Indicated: 1 h 49 min
